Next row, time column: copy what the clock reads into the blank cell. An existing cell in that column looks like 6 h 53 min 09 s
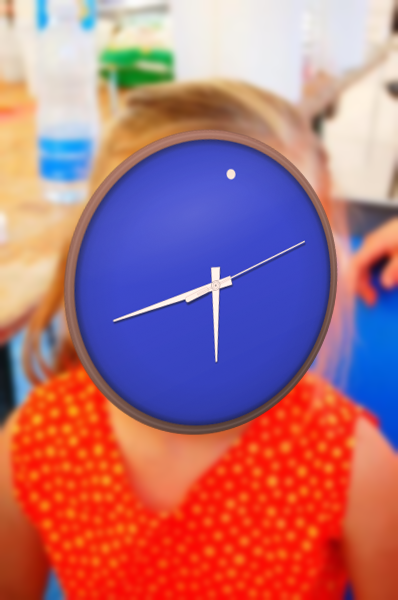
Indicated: 5 h 41 min 10 s
